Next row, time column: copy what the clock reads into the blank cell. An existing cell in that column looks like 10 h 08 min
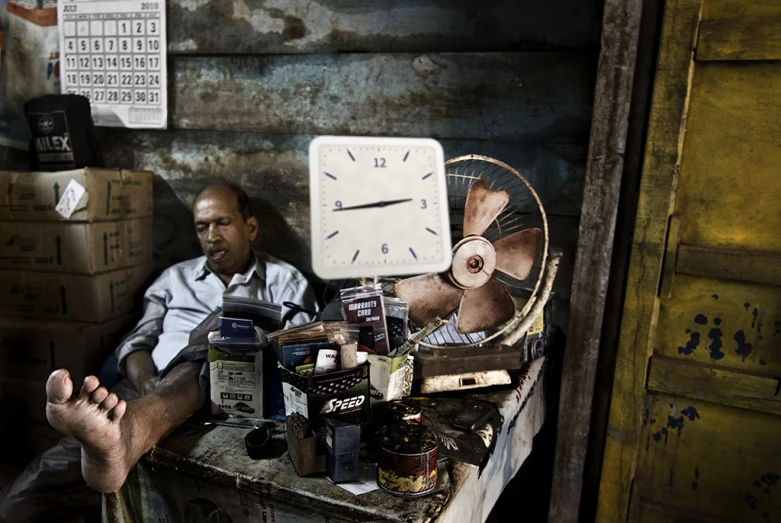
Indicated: 2 h 44 min
